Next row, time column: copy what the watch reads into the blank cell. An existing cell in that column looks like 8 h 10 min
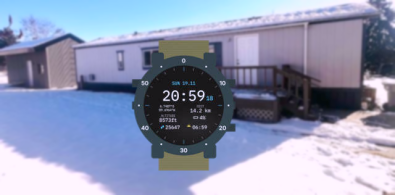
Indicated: 20 h 59 min
